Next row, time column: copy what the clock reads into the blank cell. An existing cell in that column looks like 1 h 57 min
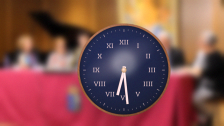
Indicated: 6 h 29 min
